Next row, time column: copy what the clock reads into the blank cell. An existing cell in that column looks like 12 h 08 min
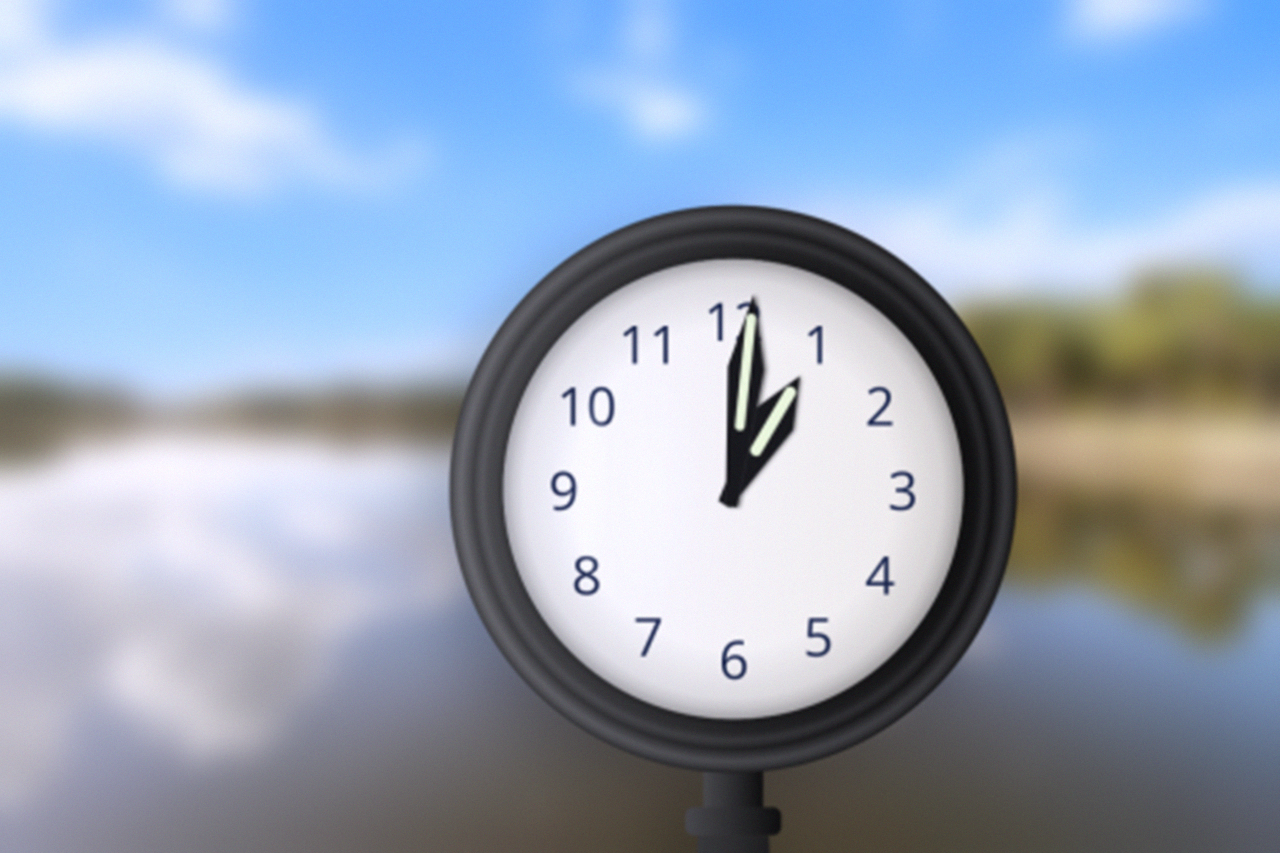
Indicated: 1 h 01 min
